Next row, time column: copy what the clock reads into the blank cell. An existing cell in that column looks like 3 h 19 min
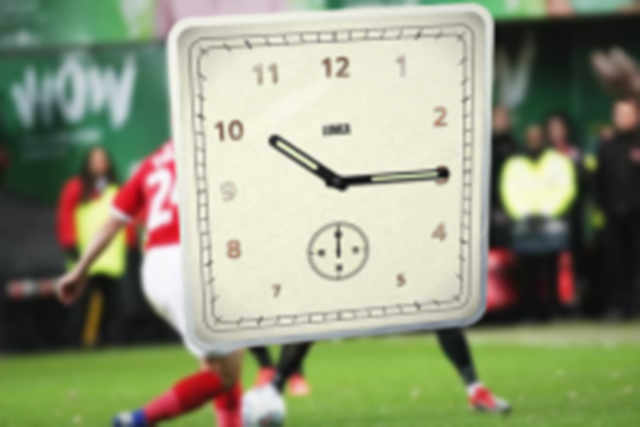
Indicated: 10 h 15 min
